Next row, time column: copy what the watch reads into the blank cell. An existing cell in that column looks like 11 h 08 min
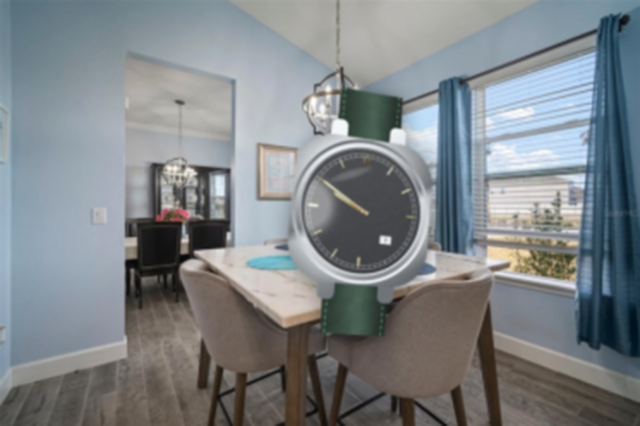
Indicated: 9 h 50 min
